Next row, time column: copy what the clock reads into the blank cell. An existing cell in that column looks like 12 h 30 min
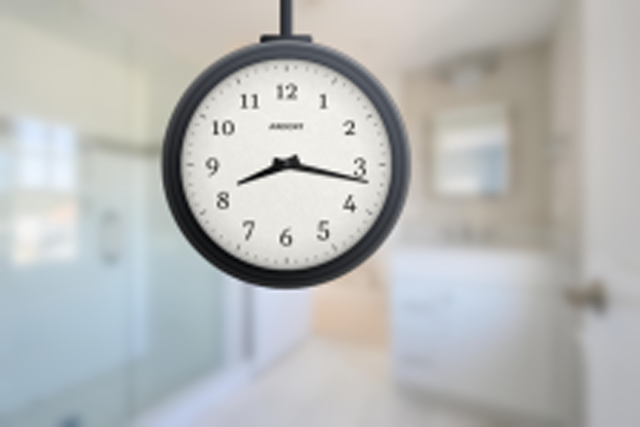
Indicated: 8 h 17 min
